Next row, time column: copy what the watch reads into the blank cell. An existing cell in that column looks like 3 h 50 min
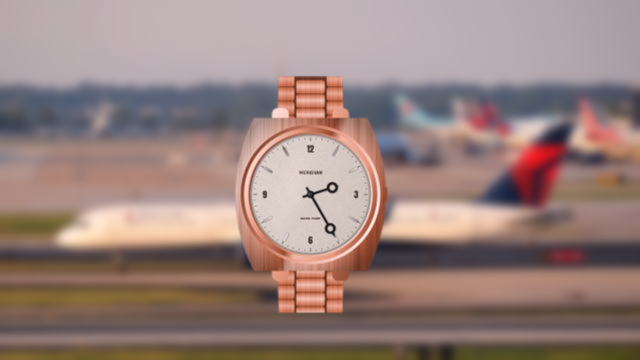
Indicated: 2 h 25 min
